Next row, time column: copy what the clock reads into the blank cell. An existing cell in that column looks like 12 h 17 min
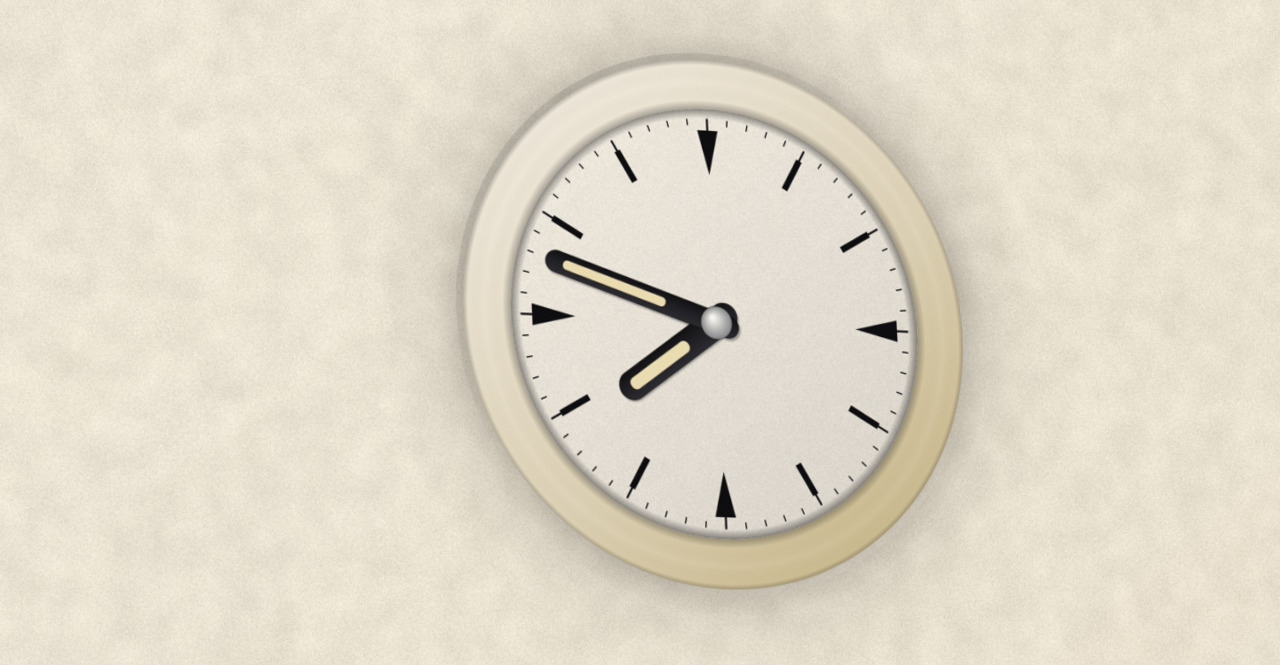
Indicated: 7 h 48 min
